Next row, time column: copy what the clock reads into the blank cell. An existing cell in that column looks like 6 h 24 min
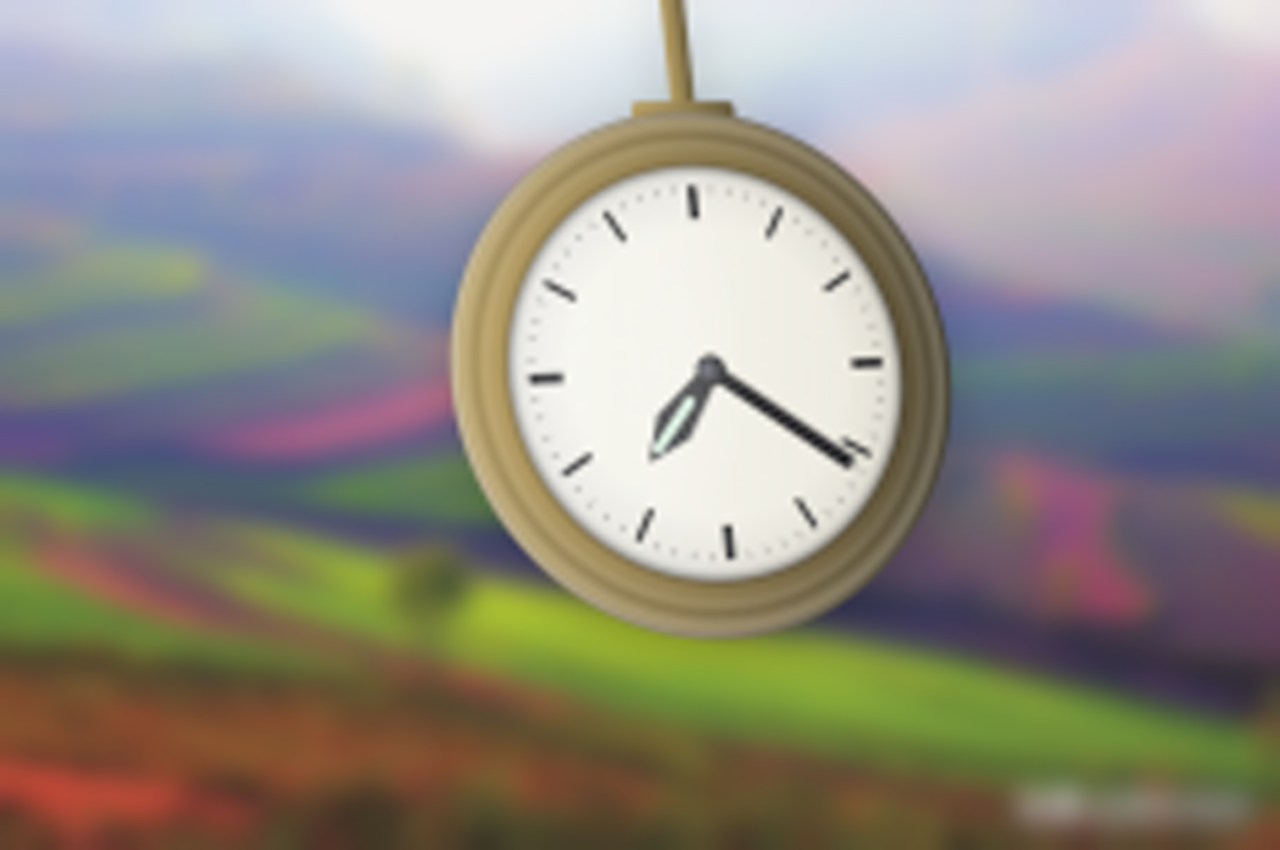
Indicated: 7 h 21 min
